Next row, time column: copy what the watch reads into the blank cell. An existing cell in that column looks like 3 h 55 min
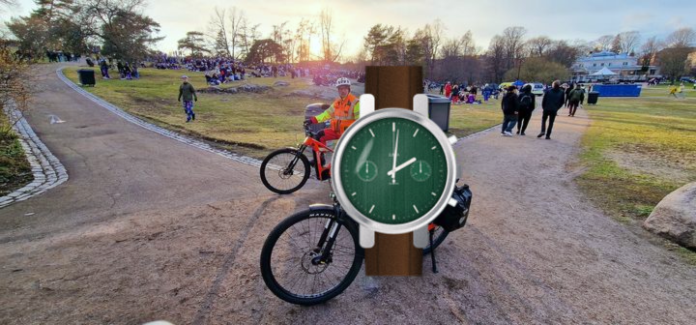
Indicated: 2 h 01 min
